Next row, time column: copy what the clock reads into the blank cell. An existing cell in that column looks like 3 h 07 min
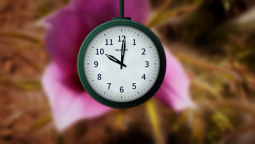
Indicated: 10 h 01 min
